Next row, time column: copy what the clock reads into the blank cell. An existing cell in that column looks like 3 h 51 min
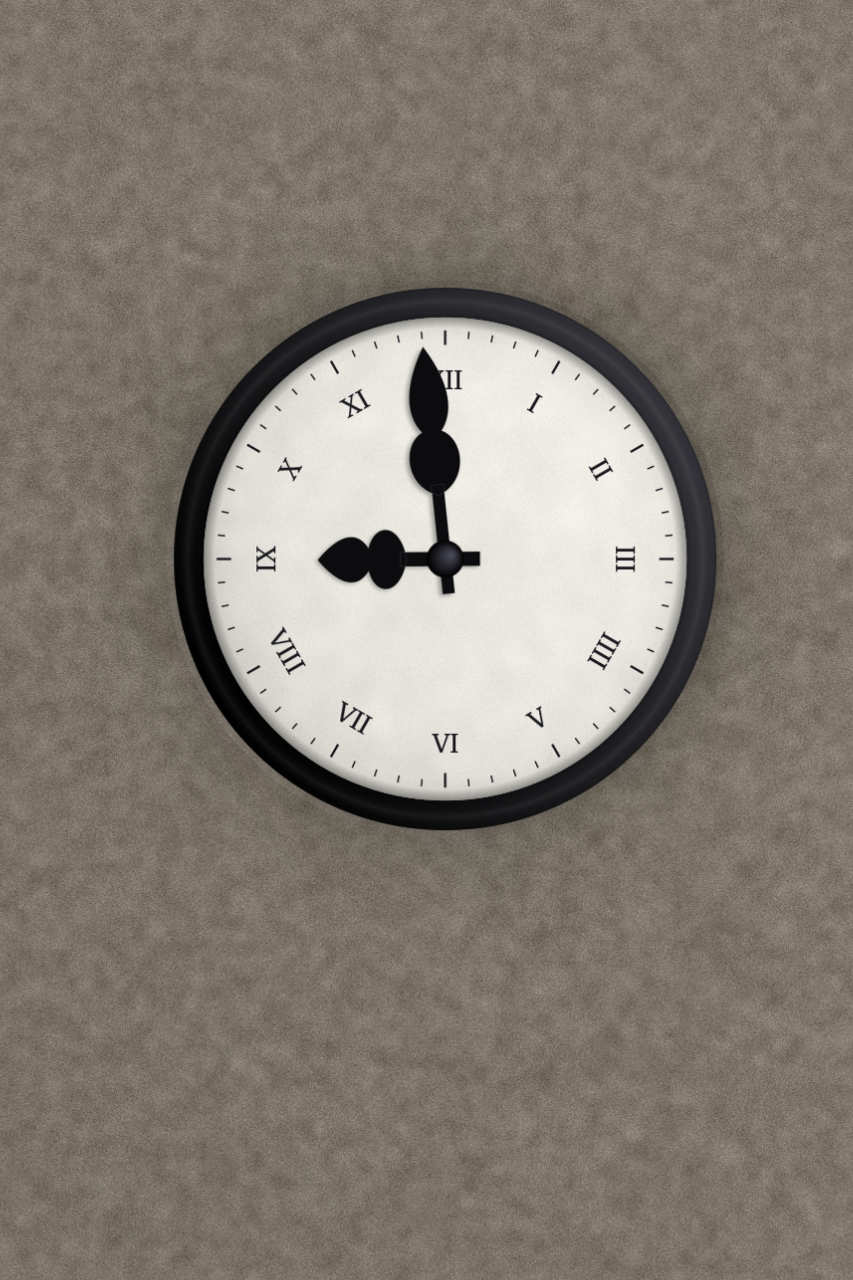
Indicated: 8 h 59 min
